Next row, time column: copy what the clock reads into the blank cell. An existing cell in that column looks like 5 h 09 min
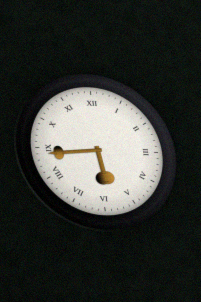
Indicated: 5 h 44 min
